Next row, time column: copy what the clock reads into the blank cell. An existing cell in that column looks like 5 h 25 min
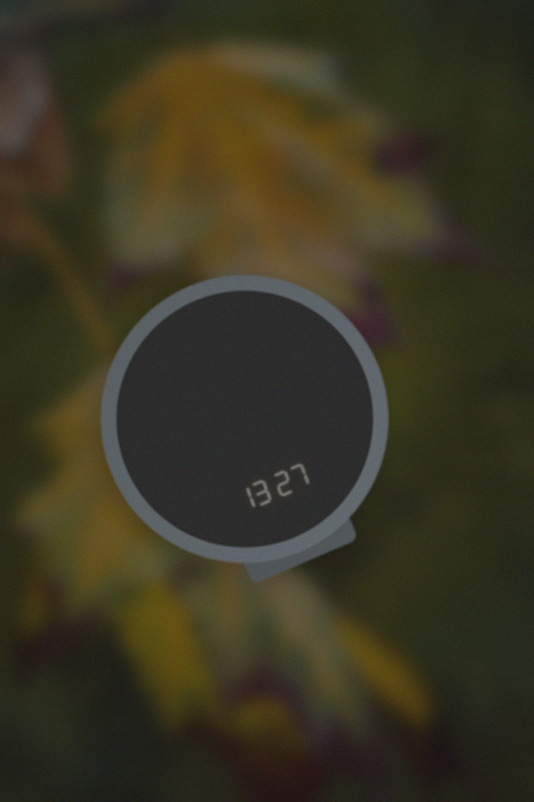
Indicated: 13 h 27 min
